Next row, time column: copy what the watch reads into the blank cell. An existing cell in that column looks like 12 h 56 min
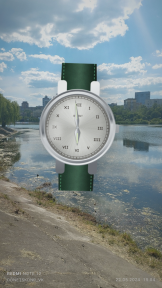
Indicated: 5 h 59 min
